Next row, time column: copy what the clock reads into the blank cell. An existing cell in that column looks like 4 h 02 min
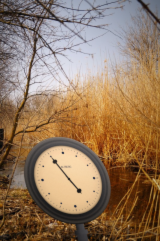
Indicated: 4 h 55 min
